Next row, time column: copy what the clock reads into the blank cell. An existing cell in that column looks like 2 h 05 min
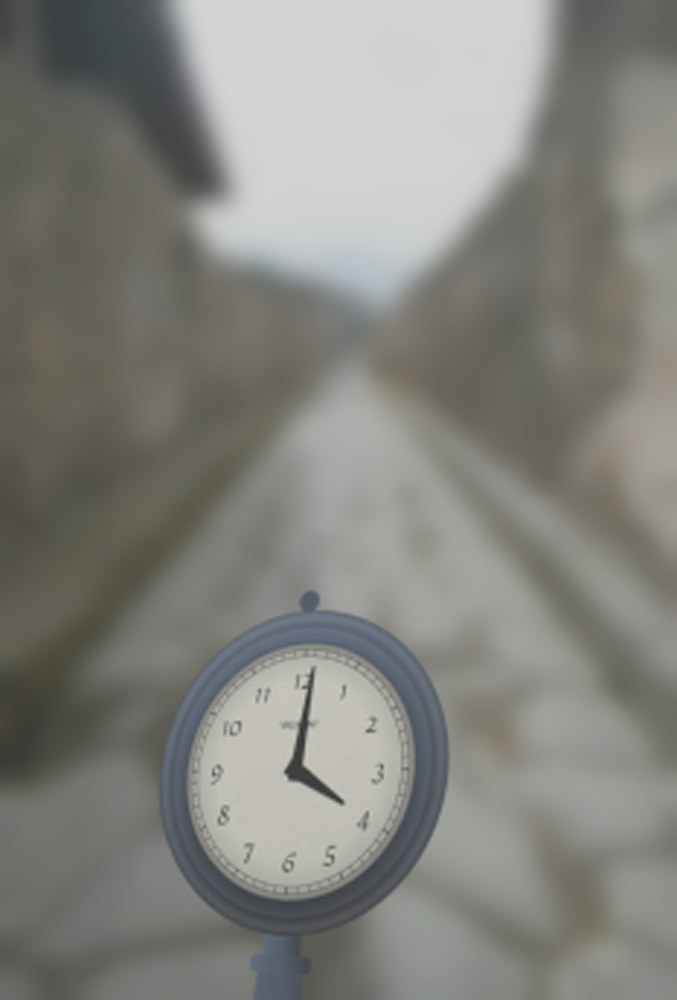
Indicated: 4 h 01 min
